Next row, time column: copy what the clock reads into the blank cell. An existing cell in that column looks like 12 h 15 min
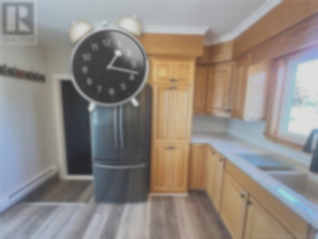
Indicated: 1 h 18 min
